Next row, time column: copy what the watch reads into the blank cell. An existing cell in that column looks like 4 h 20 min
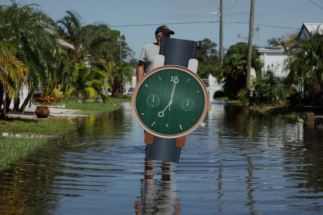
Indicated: 7 h 01 min
